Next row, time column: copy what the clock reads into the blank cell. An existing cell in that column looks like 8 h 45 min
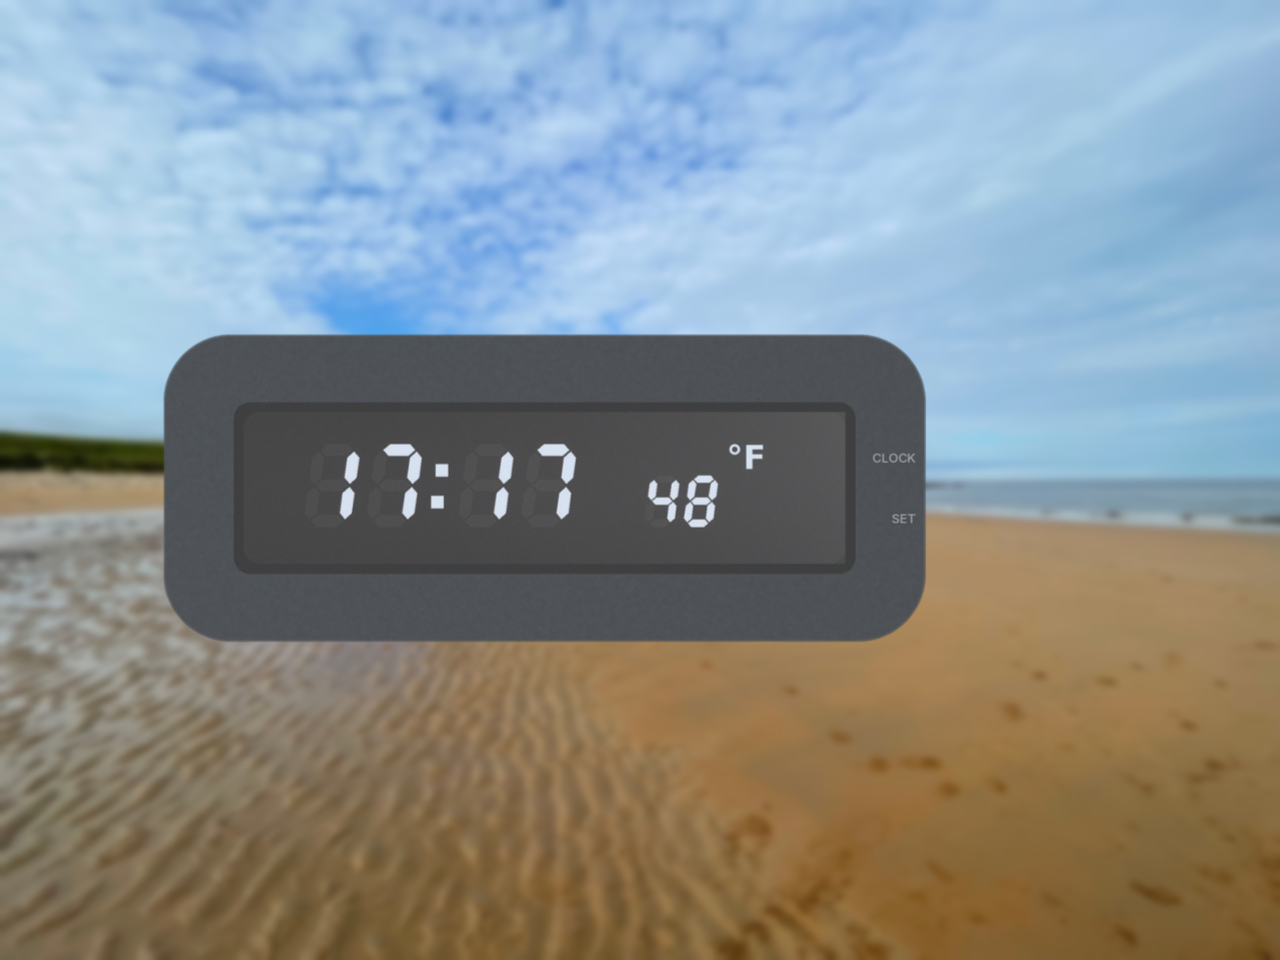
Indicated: 17 h 17 min
